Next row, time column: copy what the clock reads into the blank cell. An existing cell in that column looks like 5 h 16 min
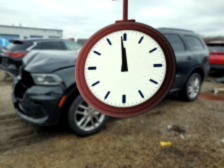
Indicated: 11 h 59 min
